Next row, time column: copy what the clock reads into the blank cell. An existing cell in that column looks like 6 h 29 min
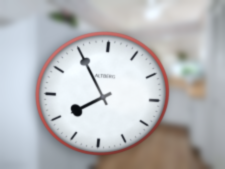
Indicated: 7 h 55 min
